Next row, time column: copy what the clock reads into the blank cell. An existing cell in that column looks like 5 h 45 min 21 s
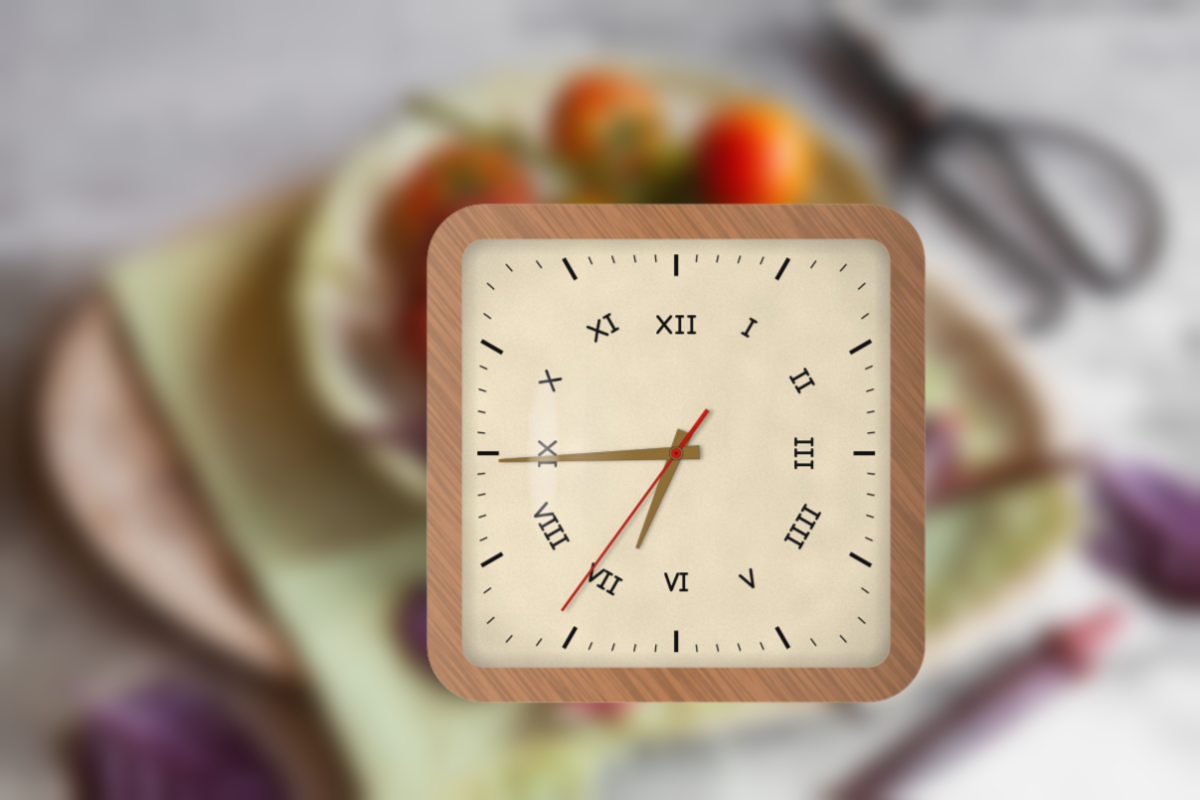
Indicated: 6 h 44 min 36 s
